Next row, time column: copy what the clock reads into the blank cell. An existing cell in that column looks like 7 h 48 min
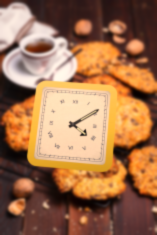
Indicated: 4 h 09 min
